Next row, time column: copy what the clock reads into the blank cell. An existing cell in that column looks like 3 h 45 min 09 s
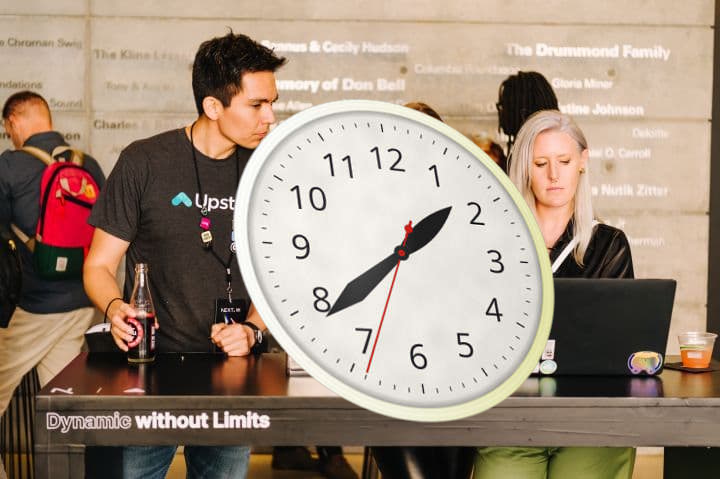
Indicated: 1 h 38 min 34 s
